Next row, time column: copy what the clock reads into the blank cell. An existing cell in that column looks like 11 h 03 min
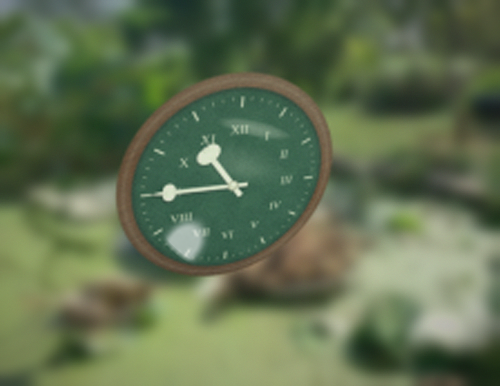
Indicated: 10 h 45 min
